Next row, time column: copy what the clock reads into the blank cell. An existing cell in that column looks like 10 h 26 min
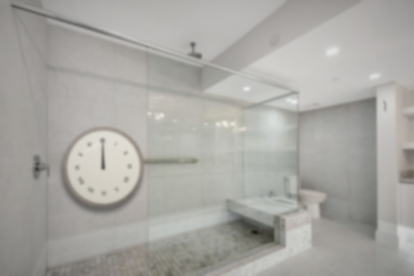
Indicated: 12 h 00 min
